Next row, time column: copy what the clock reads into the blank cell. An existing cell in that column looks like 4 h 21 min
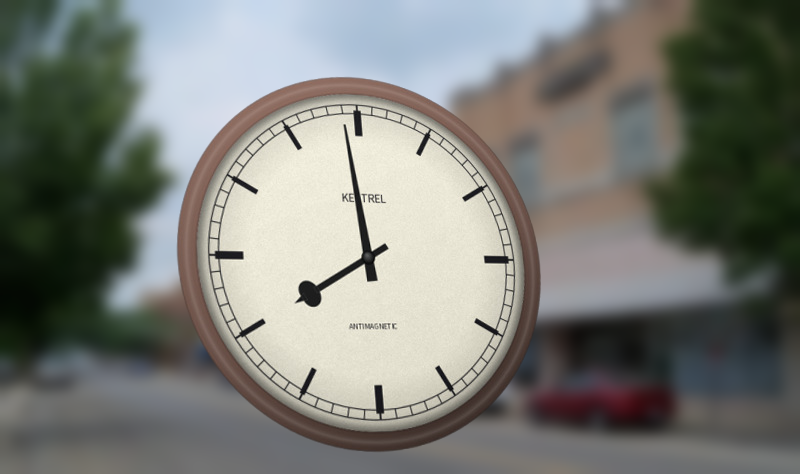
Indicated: 7 h 59 min
